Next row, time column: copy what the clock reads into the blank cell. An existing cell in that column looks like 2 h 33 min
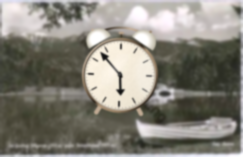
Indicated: 5 h 53 min
